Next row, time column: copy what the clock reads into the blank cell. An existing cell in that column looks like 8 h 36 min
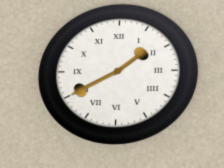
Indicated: 1 h 40 min
